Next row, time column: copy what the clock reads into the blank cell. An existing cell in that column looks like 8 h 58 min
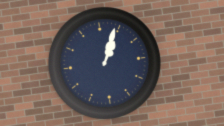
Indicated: 1 h 04 min
